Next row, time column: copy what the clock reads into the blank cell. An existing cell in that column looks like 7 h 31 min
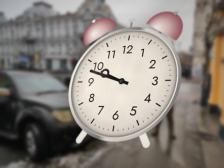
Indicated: 9 h 48 min
